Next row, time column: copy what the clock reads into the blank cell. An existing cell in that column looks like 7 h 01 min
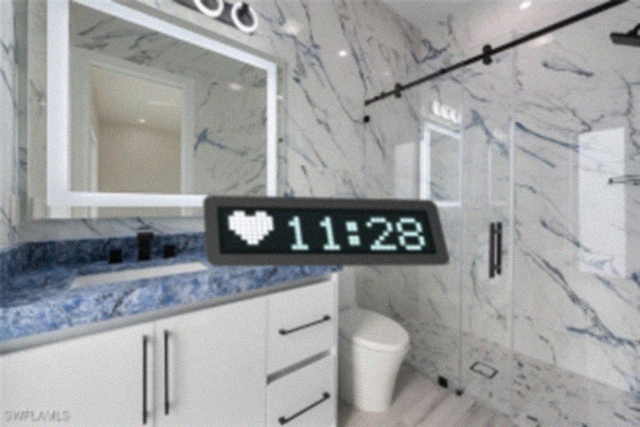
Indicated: 11 h 28 min
